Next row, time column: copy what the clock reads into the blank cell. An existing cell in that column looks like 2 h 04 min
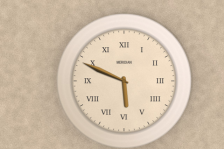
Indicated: 5 h 49 min
